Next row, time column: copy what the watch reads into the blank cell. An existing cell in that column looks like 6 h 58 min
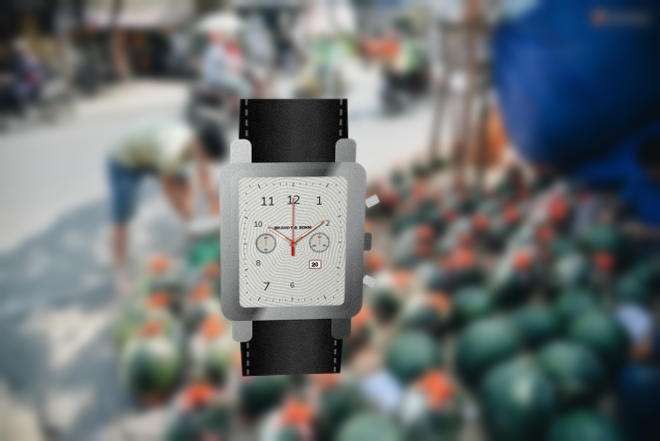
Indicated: 10 h 09 min
